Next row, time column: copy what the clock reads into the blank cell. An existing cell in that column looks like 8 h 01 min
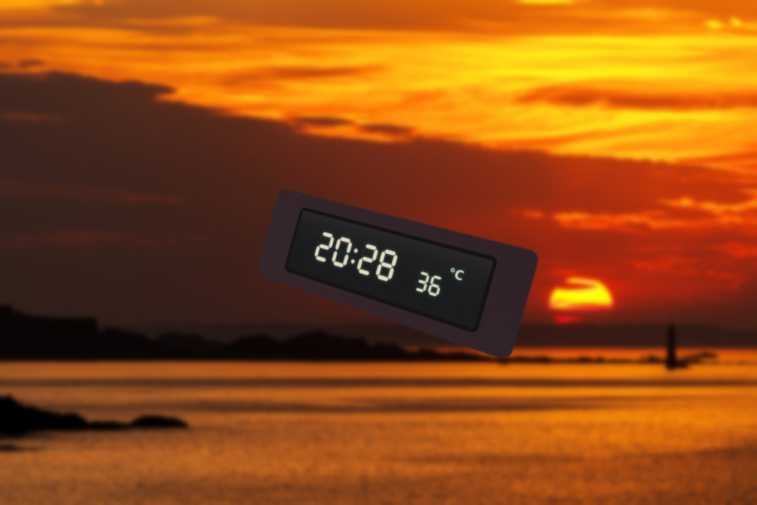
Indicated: 20 h 28 min
